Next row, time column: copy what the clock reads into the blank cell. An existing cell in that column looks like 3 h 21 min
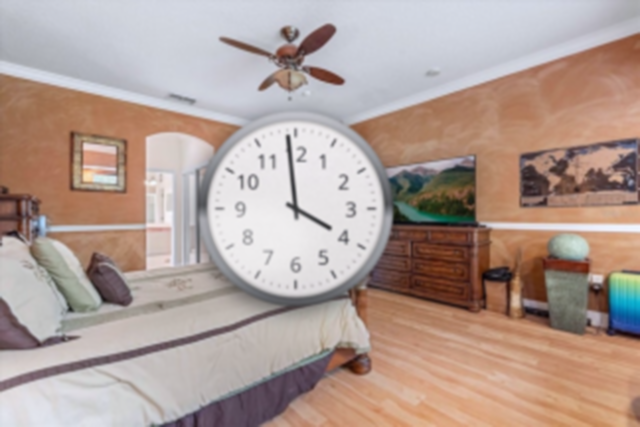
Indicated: 3 h 59 min
